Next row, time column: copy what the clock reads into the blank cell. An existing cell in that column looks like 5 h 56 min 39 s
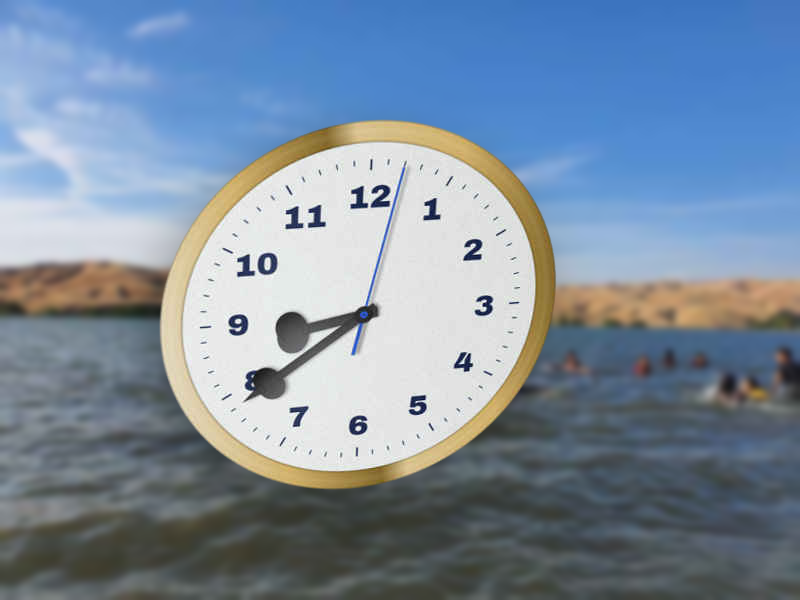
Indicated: 8 h 39 min 02 s
